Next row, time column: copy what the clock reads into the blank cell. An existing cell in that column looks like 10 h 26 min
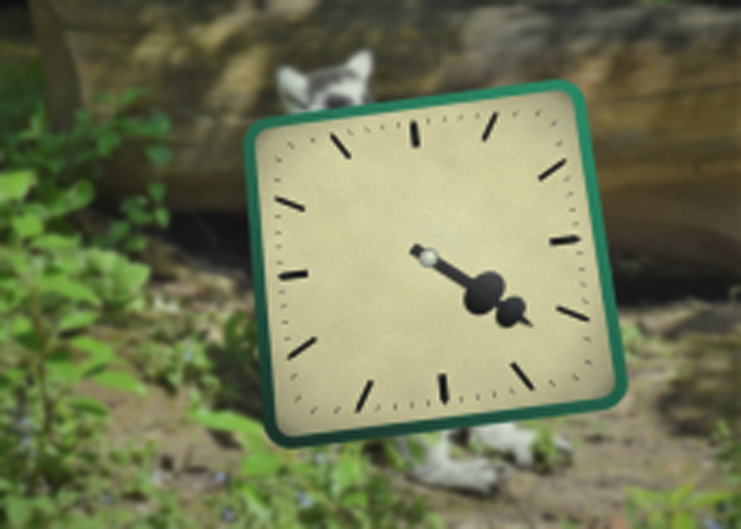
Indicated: 4 h 22 min
